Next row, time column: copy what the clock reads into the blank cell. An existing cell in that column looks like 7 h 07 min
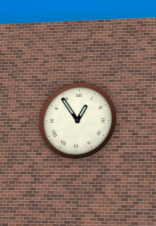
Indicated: 12 h 54 min
